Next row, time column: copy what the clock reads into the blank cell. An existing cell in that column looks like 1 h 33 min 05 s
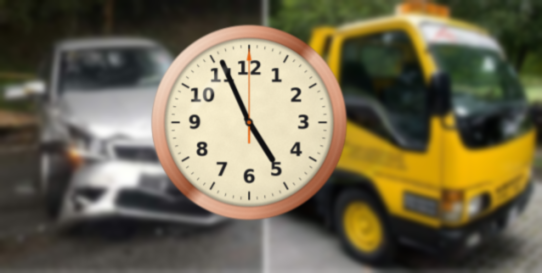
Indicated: 4 h 56 min 00 s
